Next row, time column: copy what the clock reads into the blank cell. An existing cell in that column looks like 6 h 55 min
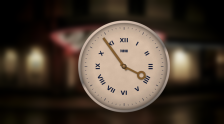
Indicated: 3 h 54 min
